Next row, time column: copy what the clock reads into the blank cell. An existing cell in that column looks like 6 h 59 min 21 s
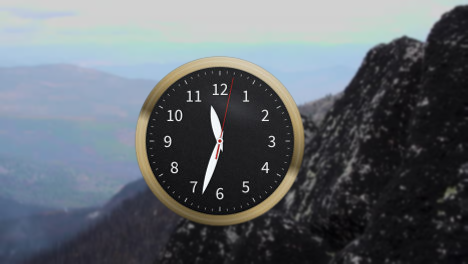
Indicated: 11 h 33 min 02 s
